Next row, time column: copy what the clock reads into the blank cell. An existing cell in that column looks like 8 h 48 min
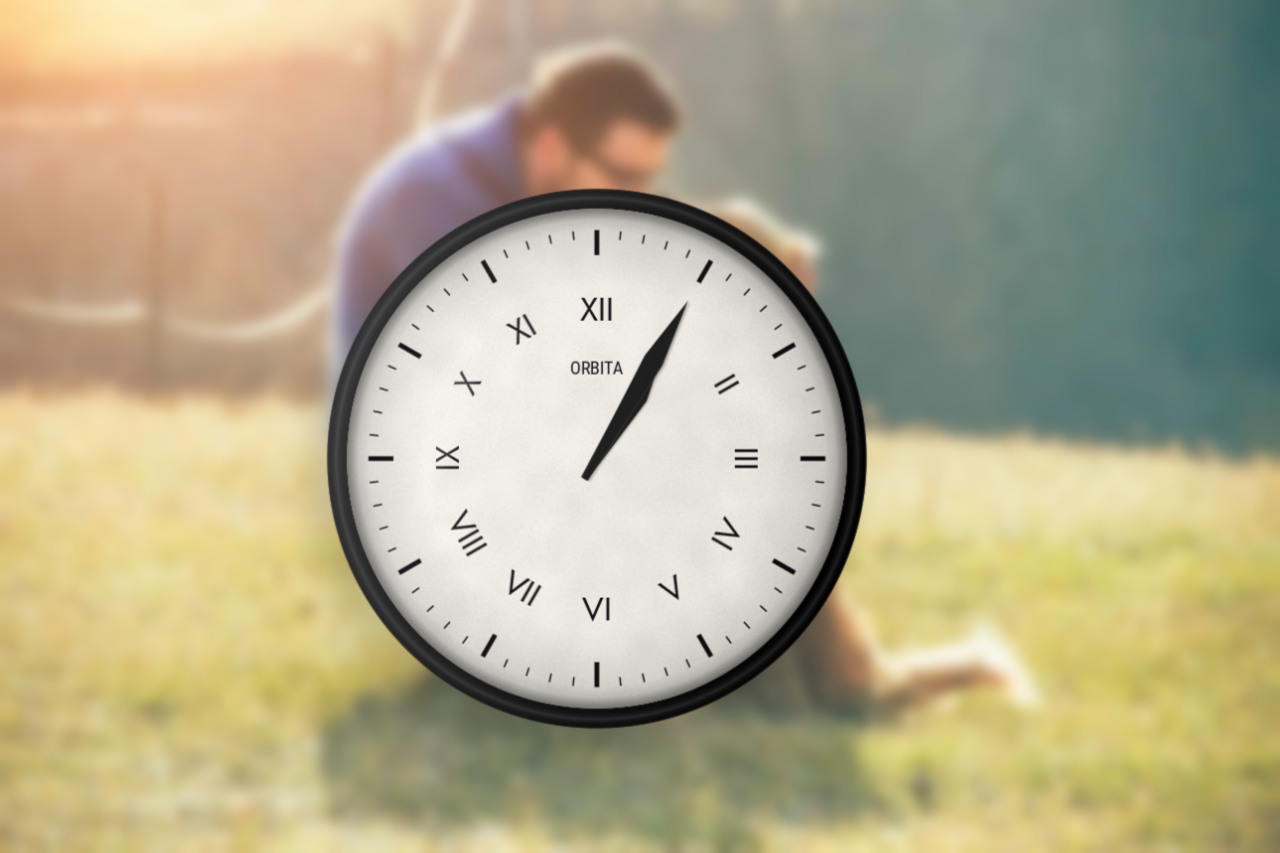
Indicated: 1 h 05 min
